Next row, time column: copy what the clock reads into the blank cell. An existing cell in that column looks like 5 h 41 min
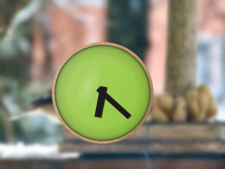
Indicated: 6 h 22 min
